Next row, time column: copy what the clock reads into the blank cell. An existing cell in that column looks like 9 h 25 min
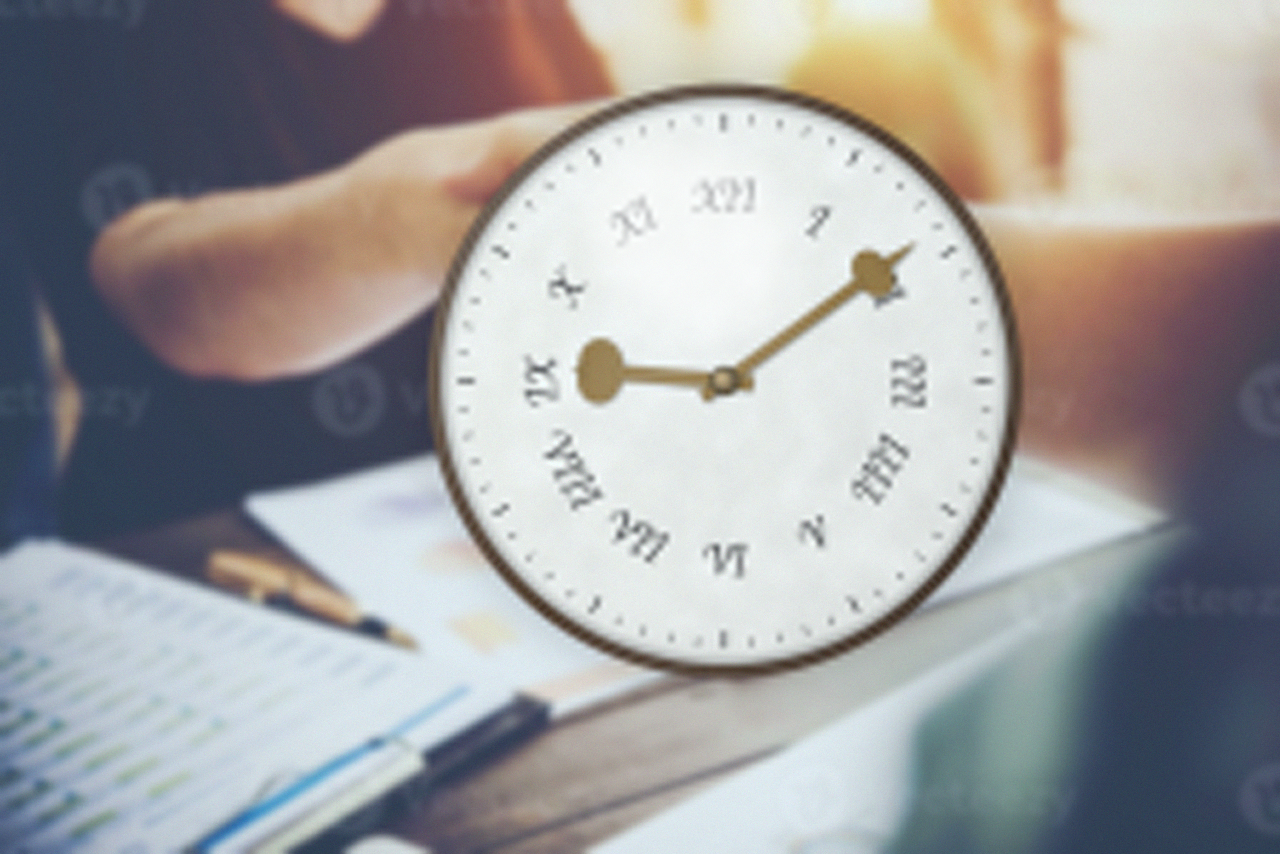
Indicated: 9 h 09 min
